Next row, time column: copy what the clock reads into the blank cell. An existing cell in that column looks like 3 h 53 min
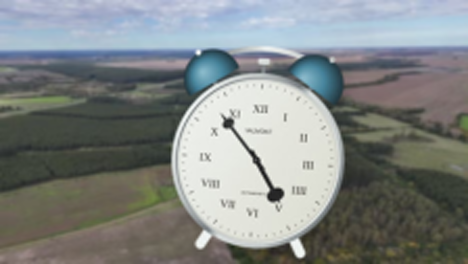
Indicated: 4 h 53 min
